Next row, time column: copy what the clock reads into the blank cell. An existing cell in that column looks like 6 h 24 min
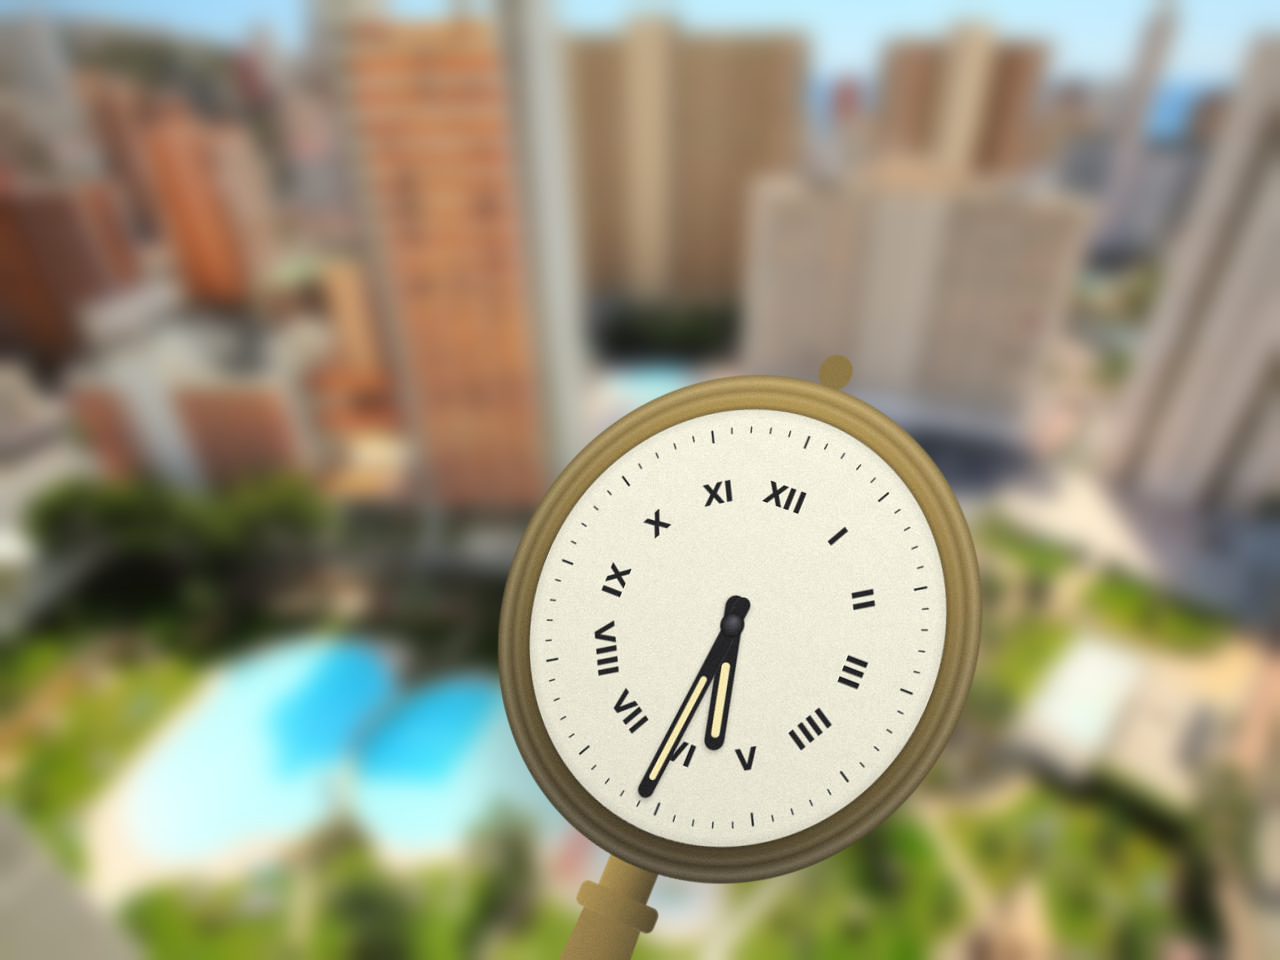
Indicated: 5 h 31 min
